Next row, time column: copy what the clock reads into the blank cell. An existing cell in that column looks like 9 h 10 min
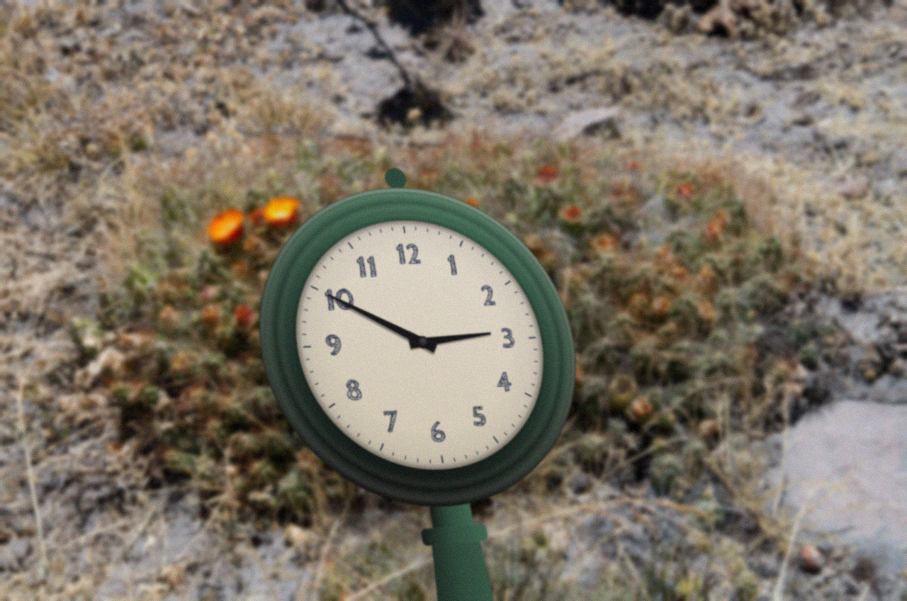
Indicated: 2 h 50 min
